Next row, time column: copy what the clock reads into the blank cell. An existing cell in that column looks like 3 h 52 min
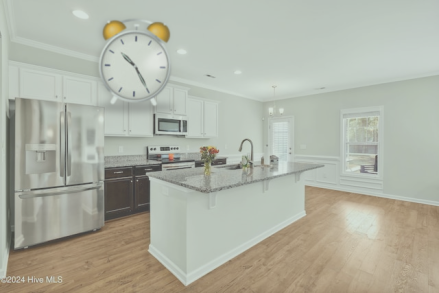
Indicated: 10 h 25 min
